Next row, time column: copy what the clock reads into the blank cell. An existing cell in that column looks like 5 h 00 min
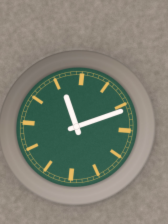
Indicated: 11 h 11 min
